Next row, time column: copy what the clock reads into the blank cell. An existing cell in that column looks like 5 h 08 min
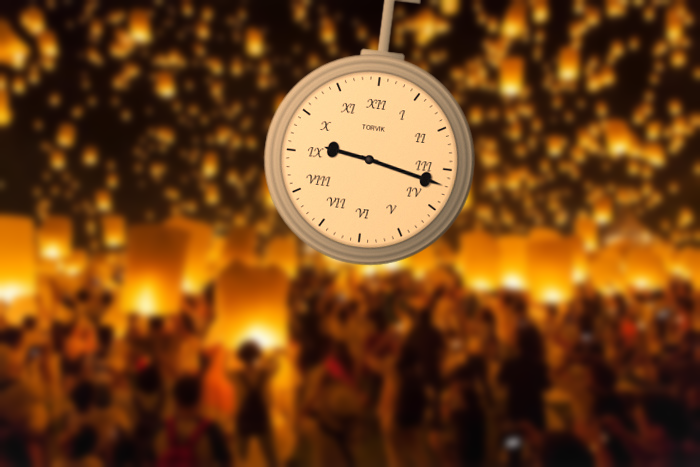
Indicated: 9 h 17 min
